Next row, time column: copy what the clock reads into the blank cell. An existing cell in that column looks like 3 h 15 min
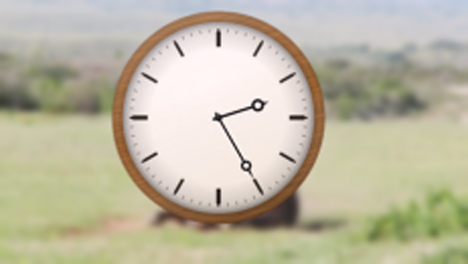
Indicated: 2 h 25 min
